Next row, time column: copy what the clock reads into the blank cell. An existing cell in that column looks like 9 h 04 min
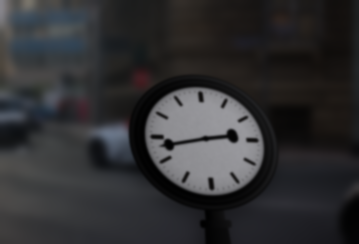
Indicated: 2 h 43 min
